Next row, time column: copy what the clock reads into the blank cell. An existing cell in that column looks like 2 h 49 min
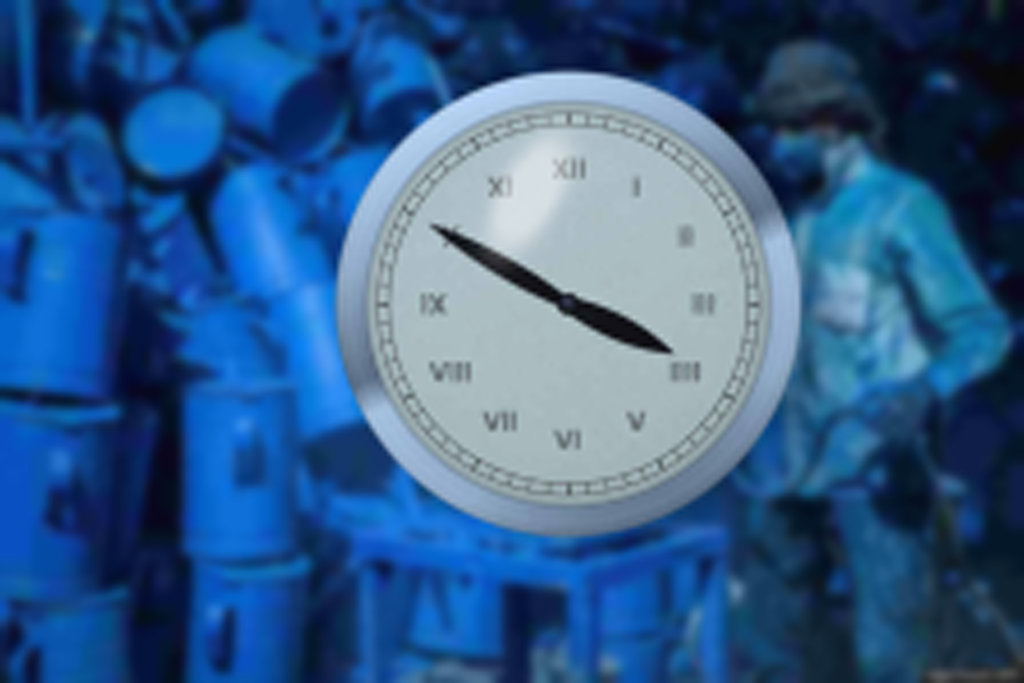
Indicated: 3 h 50 min
